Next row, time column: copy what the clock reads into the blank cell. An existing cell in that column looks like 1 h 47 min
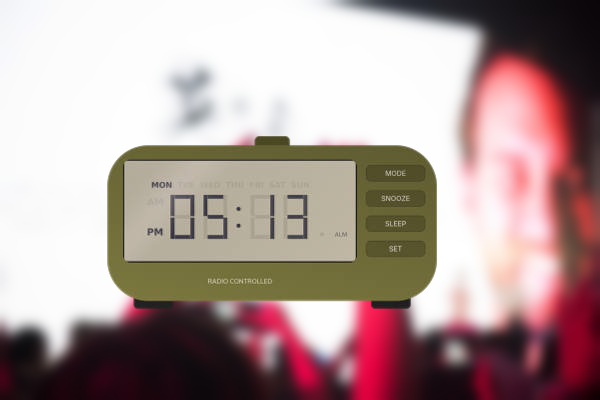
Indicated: 5 h 13 min
